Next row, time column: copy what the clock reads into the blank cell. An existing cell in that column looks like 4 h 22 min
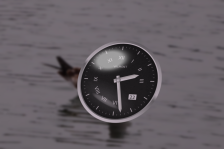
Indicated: 2 h 28 min
